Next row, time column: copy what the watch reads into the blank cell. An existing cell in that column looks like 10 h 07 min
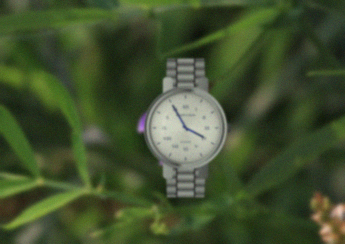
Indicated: 3 h 55 min
